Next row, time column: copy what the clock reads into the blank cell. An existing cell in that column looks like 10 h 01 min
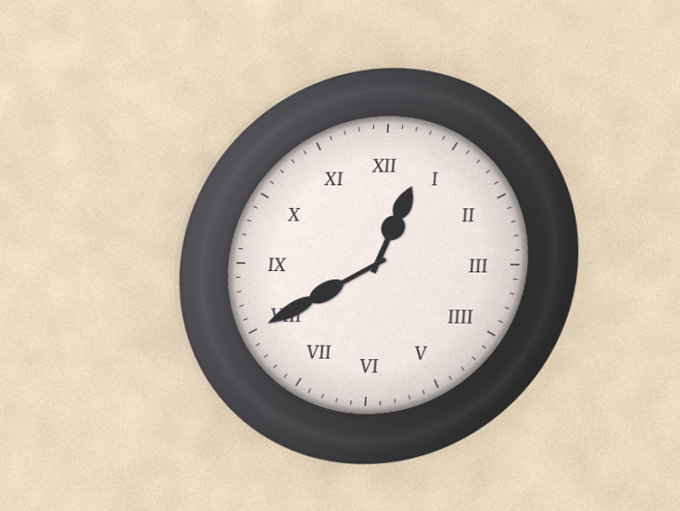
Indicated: 12 h 40 min
